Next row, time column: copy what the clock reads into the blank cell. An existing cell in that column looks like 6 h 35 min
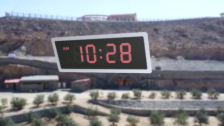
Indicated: 10 h 28 min
